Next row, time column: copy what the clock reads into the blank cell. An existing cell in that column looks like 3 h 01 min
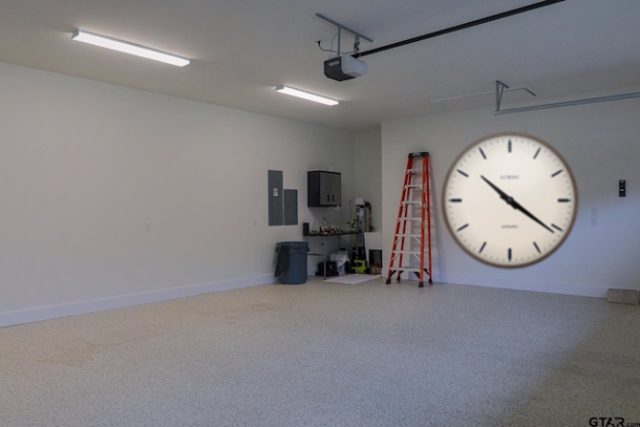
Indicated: 10 h 21 min
